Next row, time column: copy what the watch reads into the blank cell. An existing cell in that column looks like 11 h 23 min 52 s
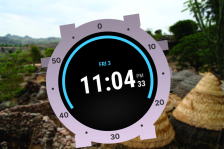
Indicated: 11 h 04 min 33 s
